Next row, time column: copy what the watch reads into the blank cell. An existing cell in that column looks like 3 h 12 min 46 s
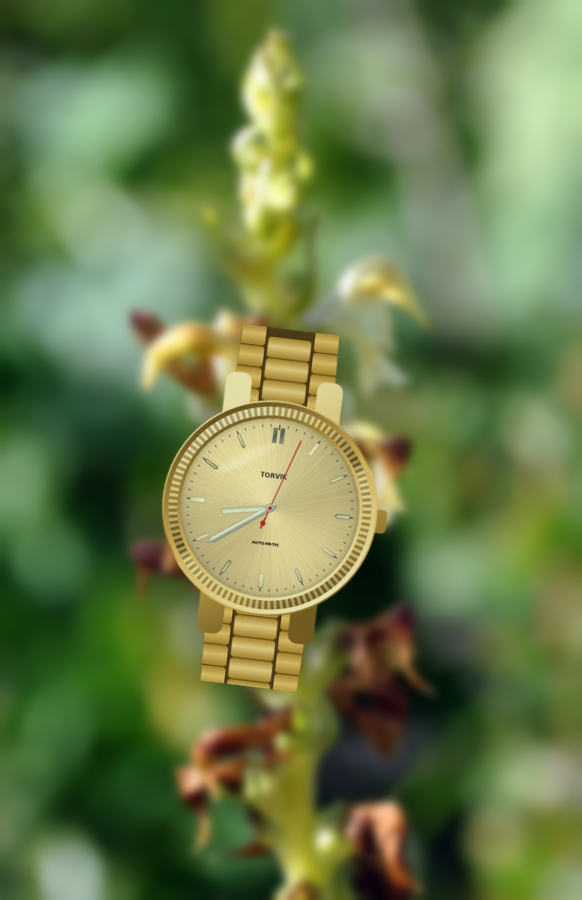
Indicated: 8 h 39 min 03 s
